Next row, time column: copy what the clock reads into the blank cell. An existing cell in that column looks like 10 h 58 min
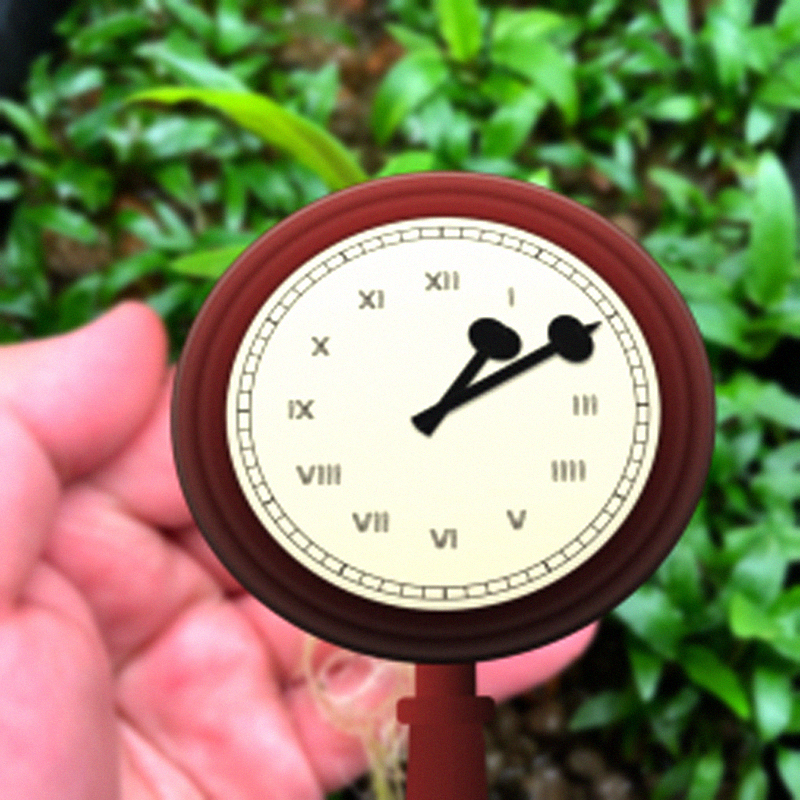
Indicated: 1 h 10 min
